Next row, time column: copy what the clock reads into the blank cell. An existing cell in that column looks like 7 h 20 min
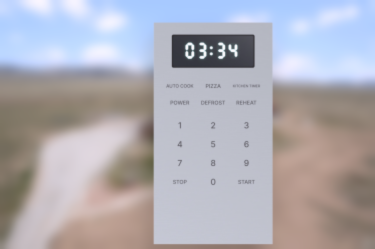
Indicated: 3 h 34 min
